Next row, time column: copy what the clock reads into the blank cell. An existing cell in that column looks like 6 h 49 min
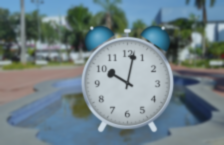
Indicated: 10 h 02 min
